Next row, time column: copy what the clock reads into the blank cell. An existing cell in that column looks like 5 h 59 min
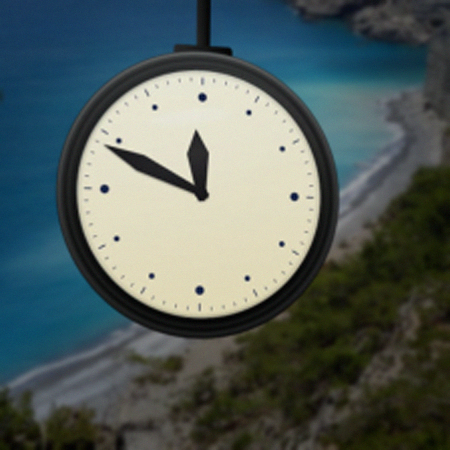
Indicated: 11 h 49 min
